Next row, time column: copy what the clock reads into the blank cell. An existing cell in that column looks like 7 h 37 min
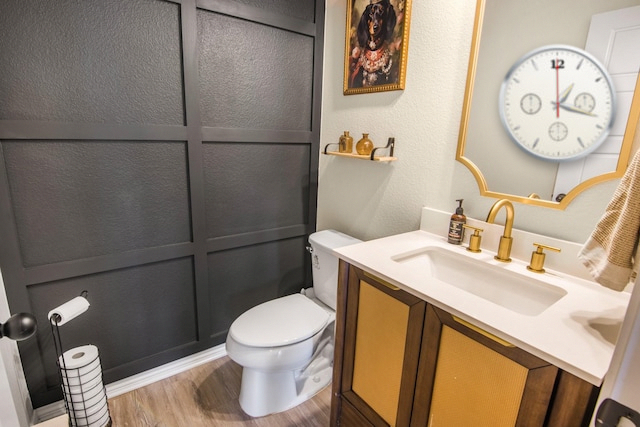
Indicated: 1 h 18 min
